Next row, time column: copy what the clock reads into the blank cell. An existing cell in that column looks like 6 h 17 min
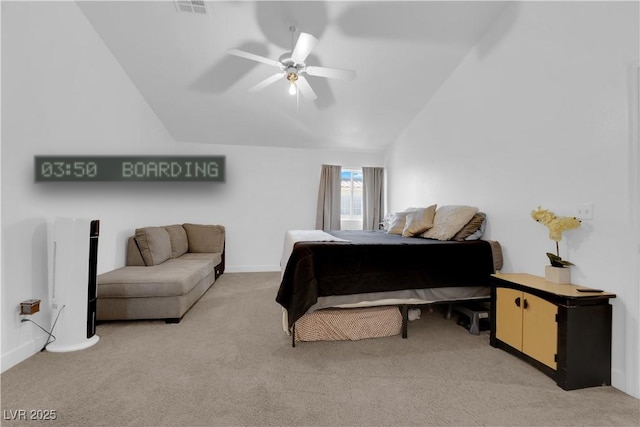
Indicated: 3 h 50 min
